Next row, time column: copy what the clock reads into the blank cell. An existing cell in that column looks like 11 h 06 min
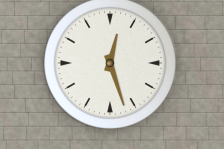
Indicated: 12 h 27 min
